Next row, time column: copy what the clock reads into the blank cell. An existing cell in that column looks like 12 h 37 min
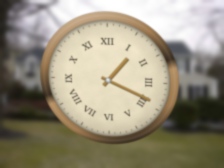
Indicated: 1 h 19 min
